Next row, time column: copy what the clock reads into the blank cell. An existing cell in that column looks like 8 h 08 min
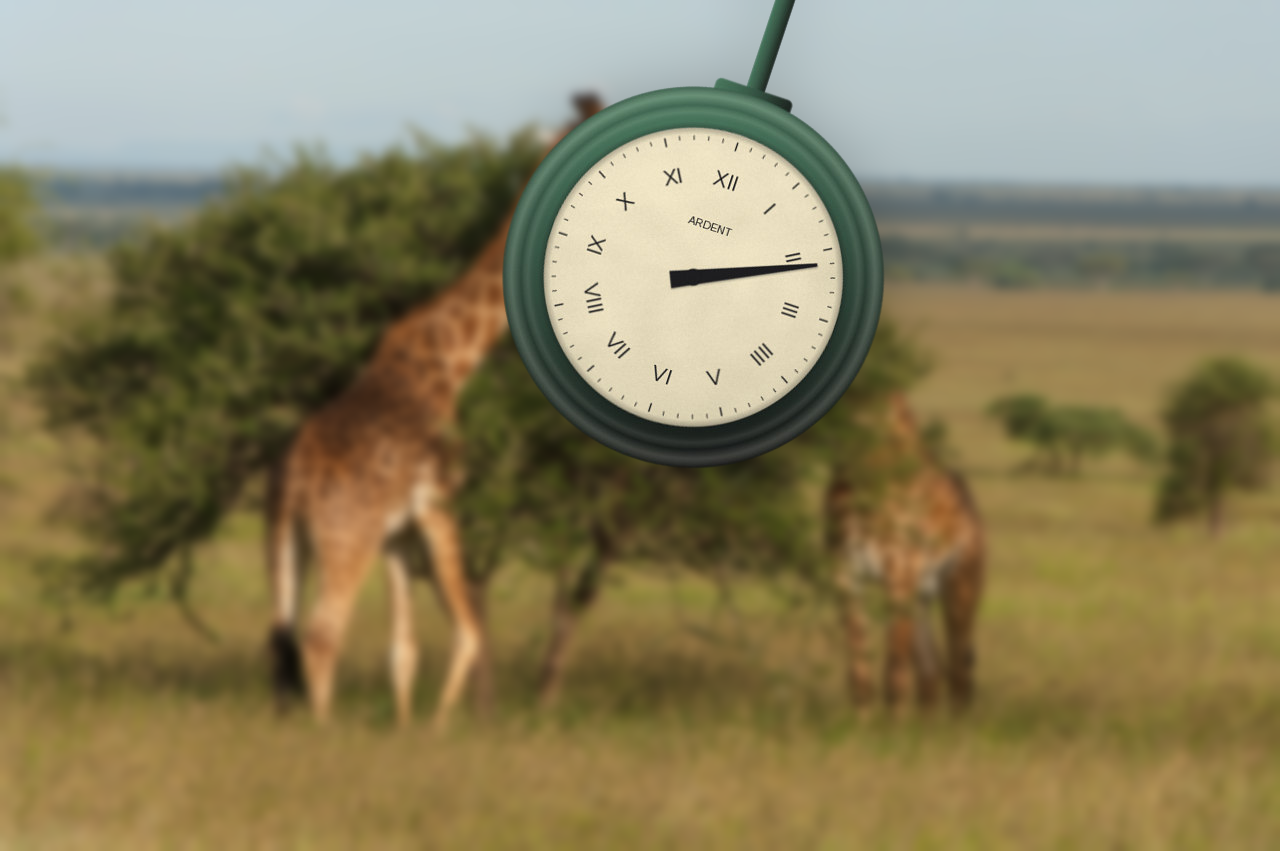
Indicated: 2 h 11 min
